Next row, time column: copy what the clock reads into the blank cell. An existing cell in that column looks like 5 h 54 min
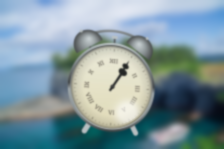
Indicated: 1 h 05 min
